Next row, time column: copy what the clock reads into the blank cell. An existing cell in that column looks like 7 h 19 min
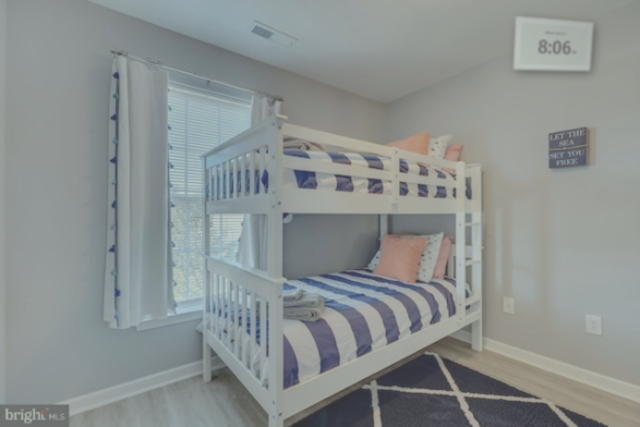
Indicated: 8 h 06 min
